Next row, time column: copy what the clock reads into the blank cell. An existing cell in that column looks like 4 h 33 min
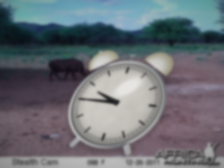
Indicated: 9 h 45 min
